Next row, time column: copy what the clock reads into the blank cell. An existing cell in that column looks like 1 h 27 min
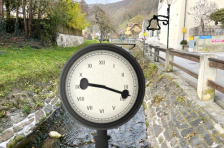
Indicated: 9 h 18 min
